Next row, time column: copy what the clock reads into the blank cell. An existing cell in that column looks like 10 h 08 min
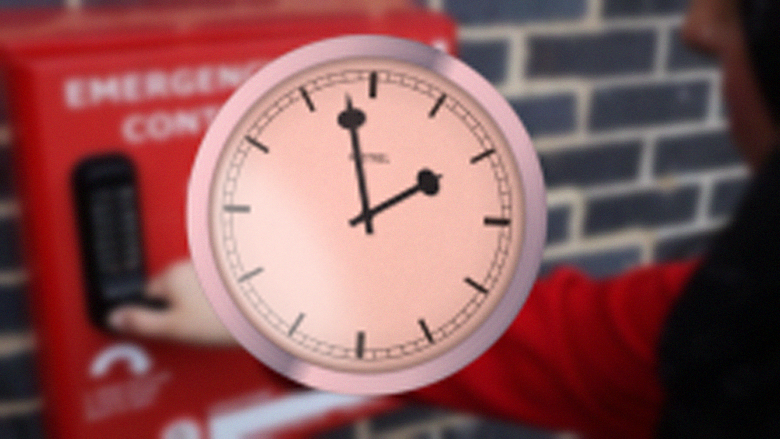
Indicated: 1 h 58 min
